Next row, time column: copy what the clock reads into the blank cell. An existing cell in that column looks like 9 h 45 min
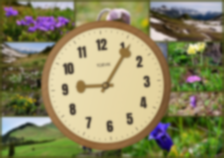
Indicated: 9 h 06 min
